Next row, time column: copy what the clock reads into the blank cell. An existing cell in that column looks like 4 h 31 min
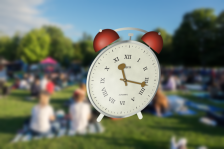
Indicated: 11 h 17 min
